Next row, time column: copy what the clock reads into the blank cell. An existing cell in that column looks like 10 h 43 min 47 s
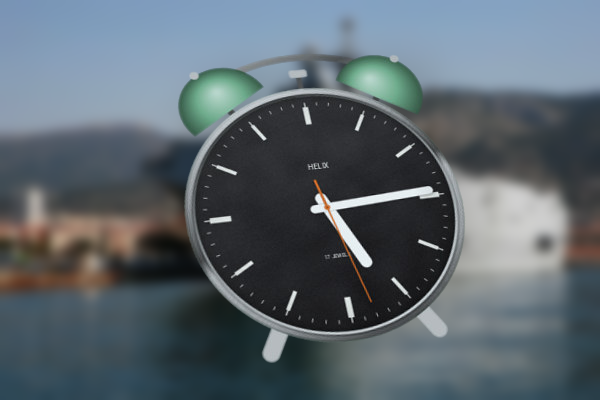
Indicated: 5 h 14 min 28 s
